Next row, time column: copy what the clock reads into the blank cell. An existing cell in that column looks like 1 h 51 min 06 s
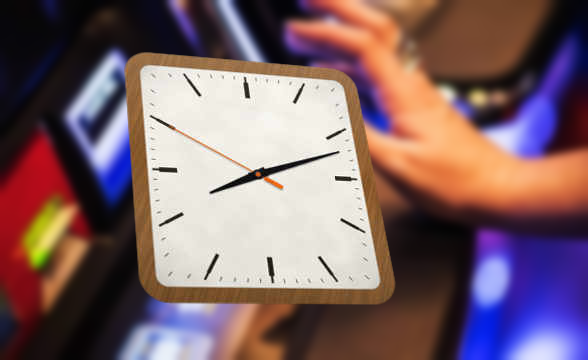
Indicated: 8 h 11 min 50 s
